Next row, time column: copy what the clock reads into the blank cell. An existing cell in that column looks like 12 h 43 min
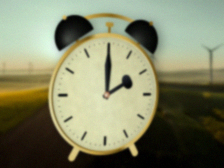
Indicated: 2 h 00 min
